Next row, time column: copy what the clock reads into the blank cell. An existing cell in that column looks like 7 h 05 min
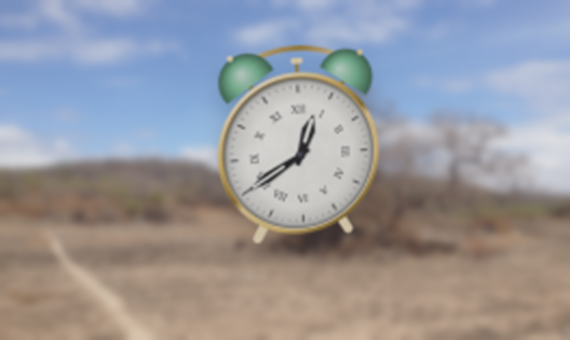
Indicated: 12 h 40 min
